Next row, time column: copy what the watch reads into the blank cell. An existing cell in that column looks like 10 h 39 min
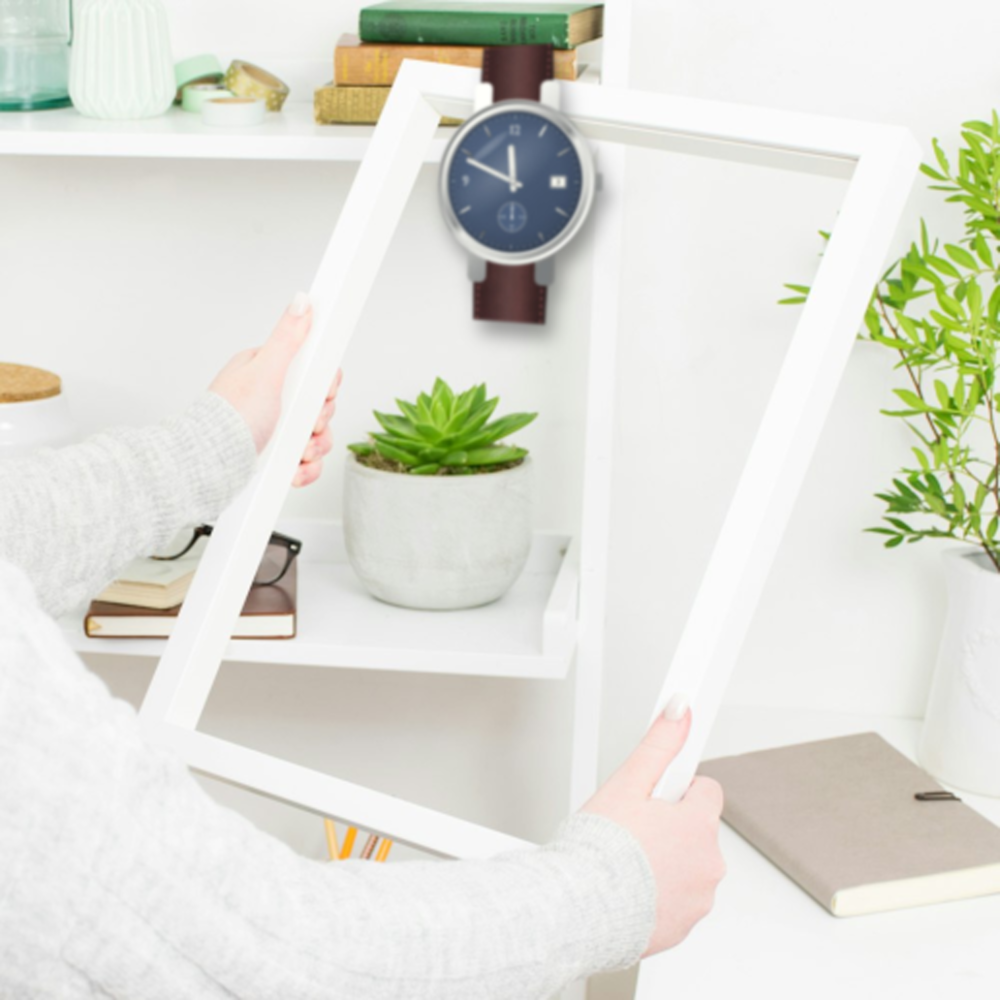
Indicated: 11 h 49 min
